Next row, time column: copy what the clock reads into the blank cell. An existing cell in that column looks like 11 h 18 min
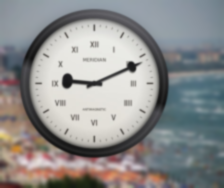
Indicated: 9 h 11 min
